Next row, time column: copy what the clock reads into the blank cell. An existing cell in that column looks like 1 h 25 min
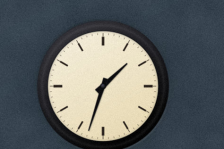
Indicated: 1 h 33 min
